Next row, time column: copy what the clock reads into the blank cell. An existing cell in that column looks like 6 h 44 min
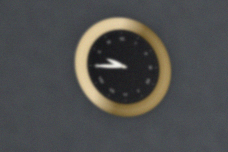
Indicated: 9 h 45 min
